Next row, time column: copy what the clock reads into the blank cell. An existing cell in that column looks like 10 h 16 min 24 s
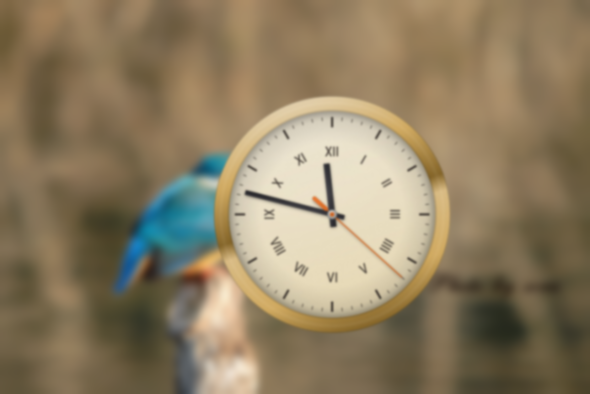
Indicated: 11 h 47 min 22 s
